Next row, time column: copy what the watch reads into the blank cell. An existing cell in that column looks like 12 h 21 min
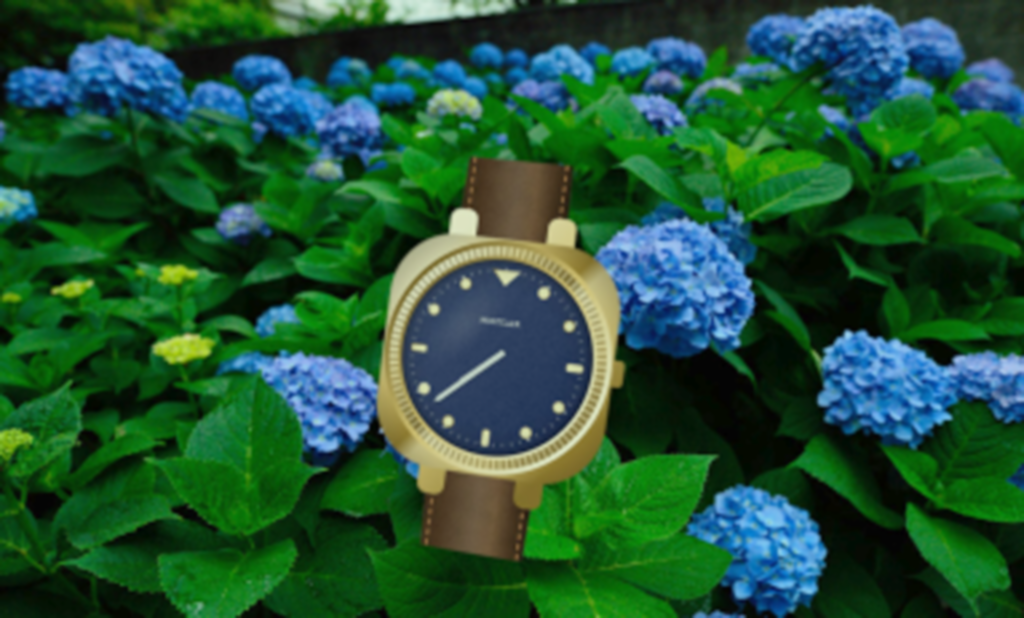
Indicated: 7 h 38 min
